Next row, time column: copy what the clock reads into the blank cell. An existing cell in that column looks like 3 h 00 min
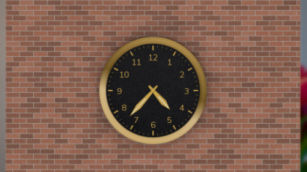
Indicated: 4 h 37 min
